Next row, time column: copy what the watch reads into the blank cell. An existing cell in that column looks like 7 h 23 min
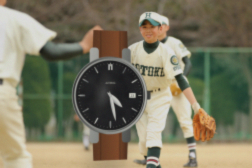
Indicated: 4 h 28 min
